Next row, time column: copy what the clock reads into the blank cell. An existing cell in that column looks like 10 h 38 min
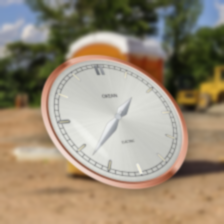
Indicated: 1 h 38 min
